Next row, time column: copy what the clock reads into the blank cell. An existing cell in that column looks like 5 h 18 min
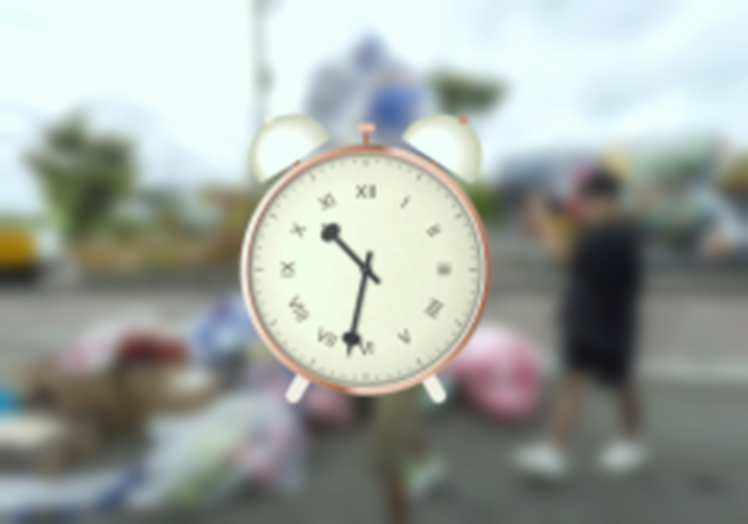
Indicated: 10 h 32 min
